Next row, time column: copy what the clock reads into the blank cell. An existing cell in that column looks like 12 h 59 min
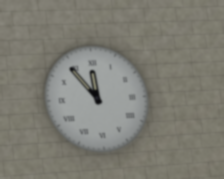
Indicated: 11 h 54 min
